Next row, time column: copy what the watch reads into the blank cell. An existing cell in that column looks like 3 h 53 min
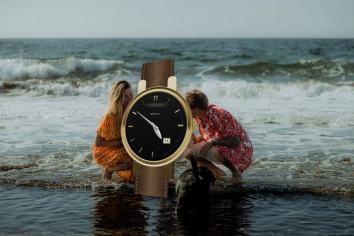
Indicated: 4 h 51 min
